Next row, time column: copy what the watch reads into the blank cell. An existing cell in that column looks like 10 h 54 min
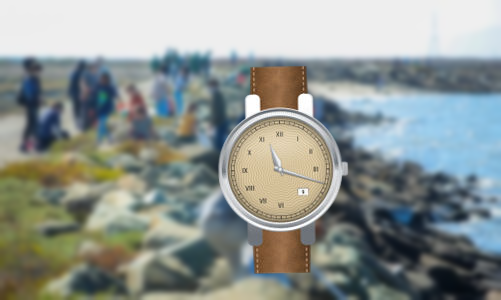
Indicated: 11 h 18 min
